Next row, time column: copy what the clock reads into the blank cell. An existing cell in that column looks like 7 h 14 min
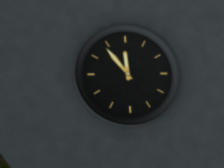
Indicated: 11 h 54 min
